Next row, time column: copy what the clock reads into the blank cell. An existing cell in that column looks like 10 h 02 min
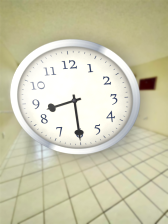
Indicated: 8 h 30 min
